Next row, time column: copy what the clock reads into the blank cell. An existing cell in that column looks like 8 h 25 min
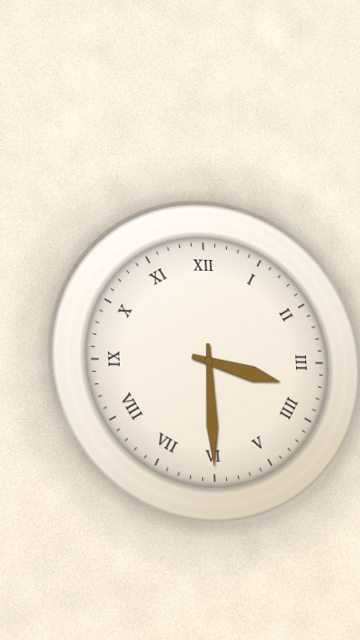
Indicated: 3 h 30 min
